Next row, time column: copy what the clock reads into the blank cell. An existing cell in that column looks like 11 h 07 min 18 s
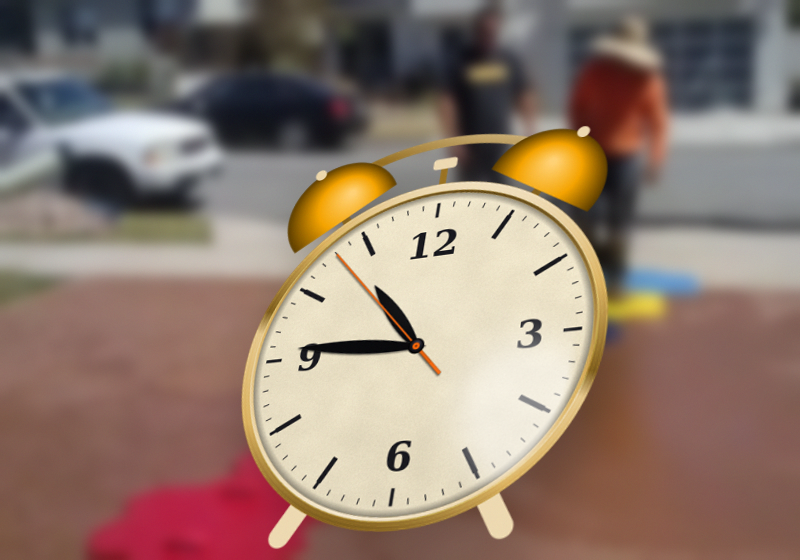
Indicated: 10 h 45 min 53 s
